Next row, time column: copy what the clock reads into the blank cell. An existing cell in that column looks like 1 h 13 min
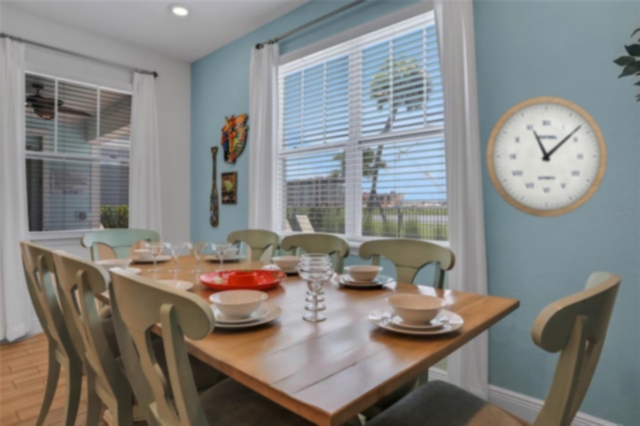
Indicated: 11 h 08 min
